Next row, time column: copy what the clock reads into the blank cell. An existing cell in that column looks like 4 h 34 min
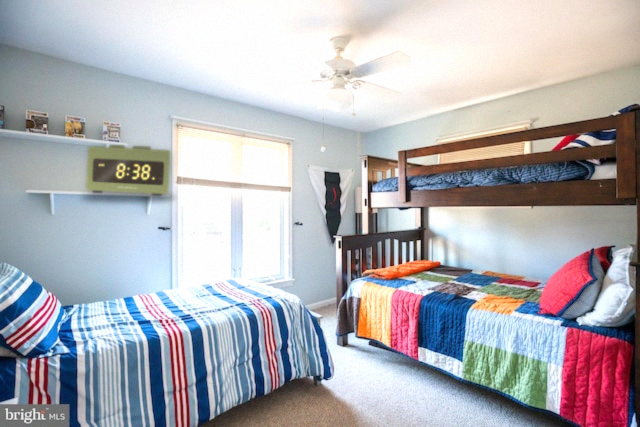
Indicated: 8 h 38 min
